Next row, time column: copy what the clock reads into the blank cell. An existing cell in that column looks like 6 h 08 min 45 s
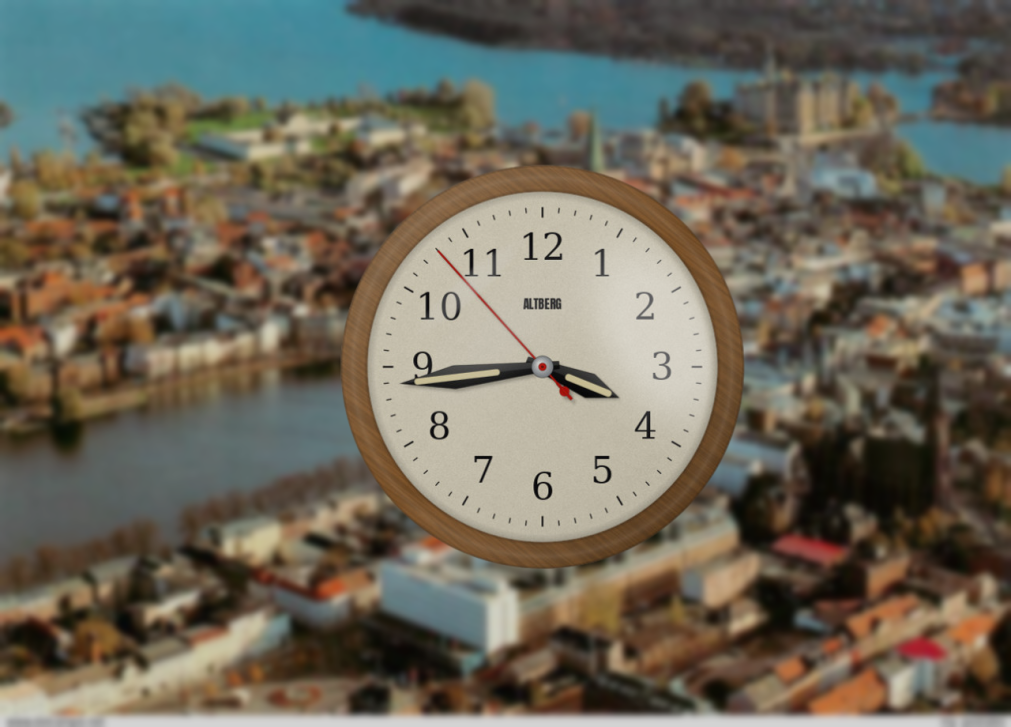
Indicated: 3 h 43 min 53 s
